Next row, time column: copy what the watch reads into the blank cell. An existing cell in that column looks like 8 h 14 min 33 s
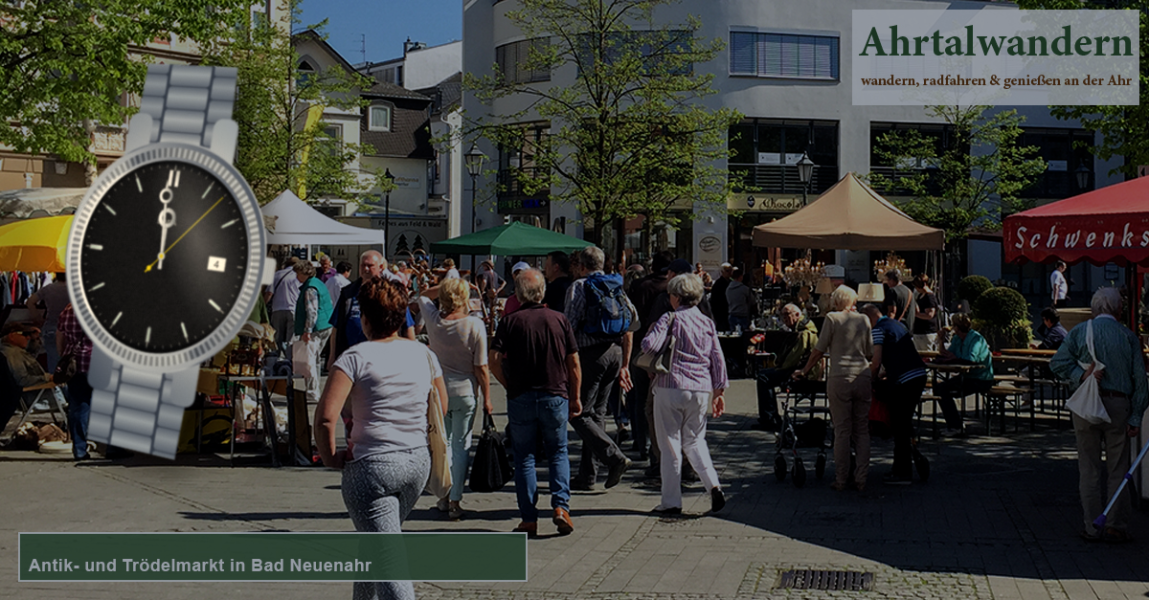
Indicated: 11 h 59 min 07 s
